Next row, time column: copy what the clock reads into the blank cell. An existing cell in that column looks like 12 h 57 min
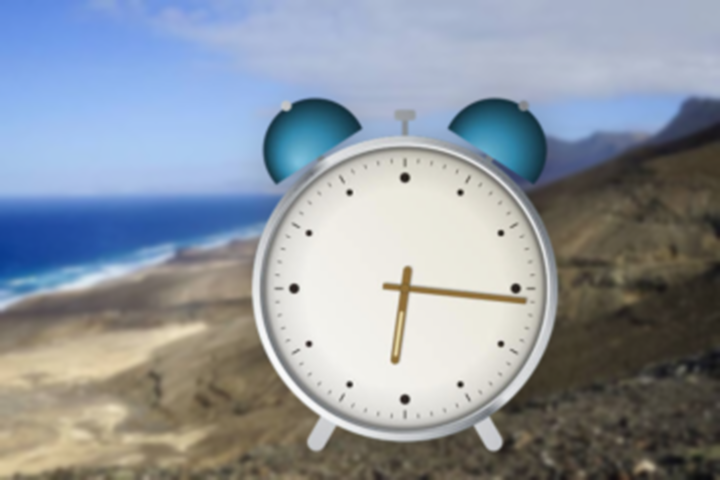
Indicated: 6 h 16 min
